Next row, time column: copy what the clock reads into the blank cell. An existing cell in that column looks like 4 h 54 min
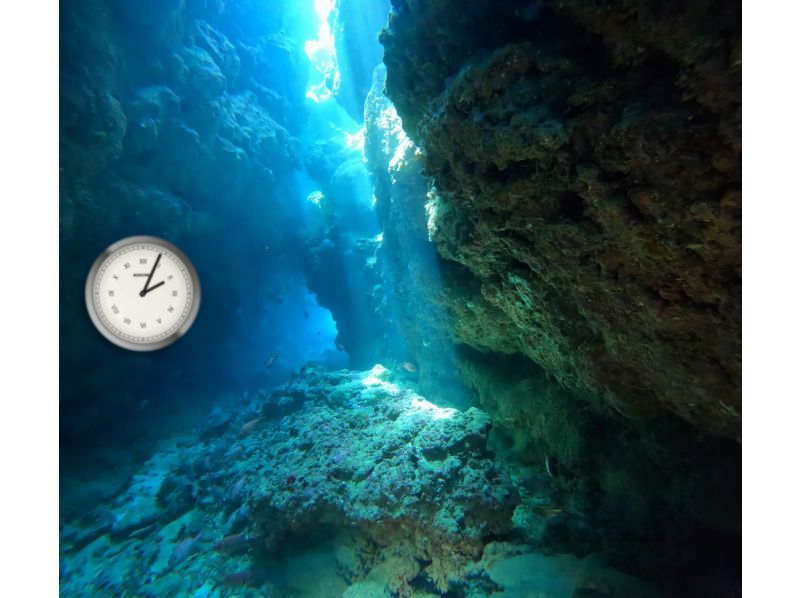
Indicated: 2 h 04 min
